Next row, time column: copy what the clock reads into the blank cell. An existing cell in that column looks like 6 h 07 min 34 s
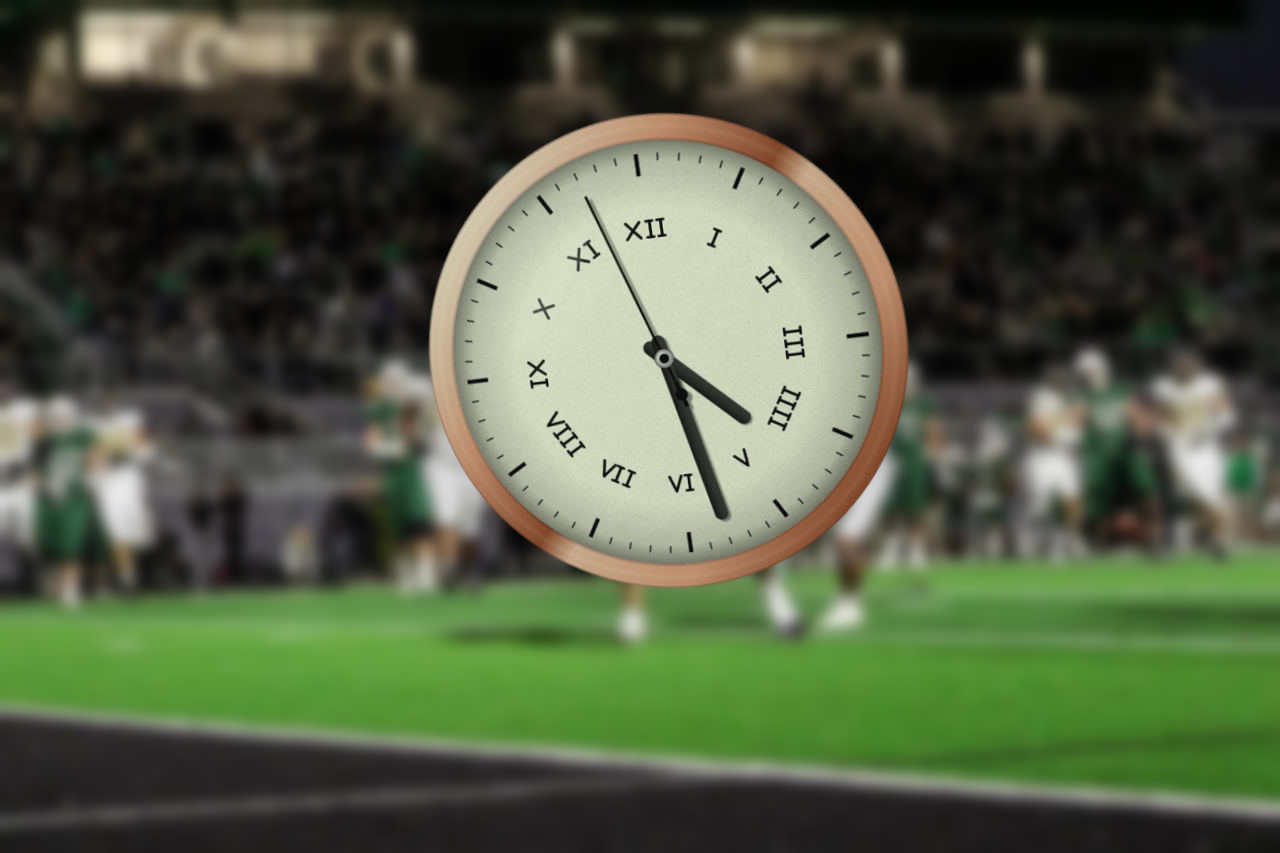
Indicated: 4 h 27 min 57 s
